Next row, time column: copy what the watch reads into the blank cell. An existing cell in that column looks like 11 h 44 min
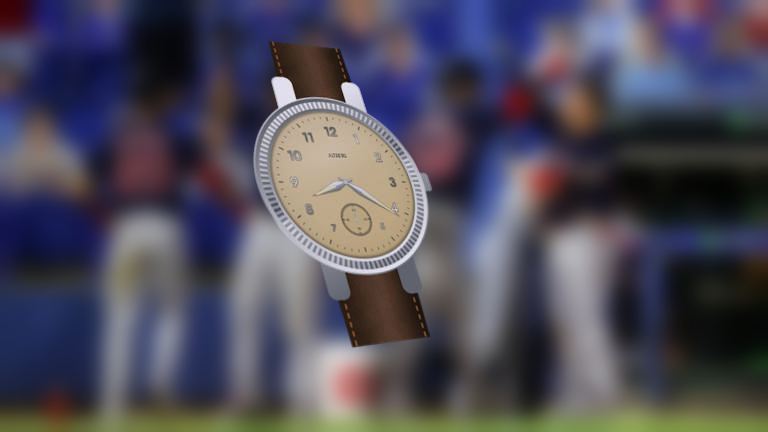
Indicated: 8 h 21 min
